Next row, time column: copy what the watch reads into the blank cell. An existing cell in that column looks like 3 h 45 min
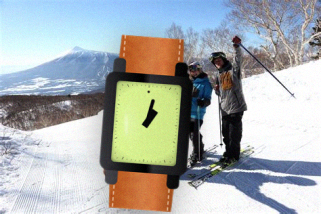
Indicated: 1 h 02 min
